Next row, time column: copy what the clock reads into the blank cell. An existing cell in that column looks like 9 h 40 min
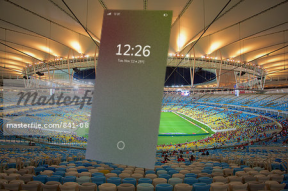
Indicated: 12 h 26 min
